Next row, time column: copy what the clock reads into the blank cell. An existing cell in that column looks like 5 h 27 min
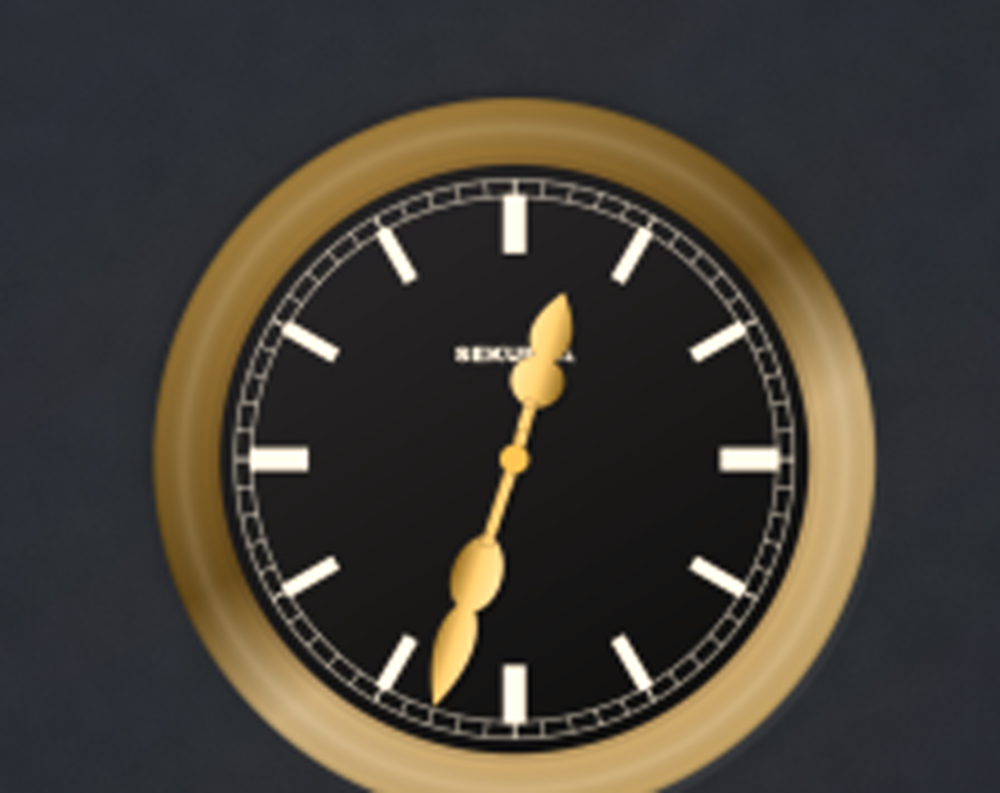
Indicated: 12 h 33 min
